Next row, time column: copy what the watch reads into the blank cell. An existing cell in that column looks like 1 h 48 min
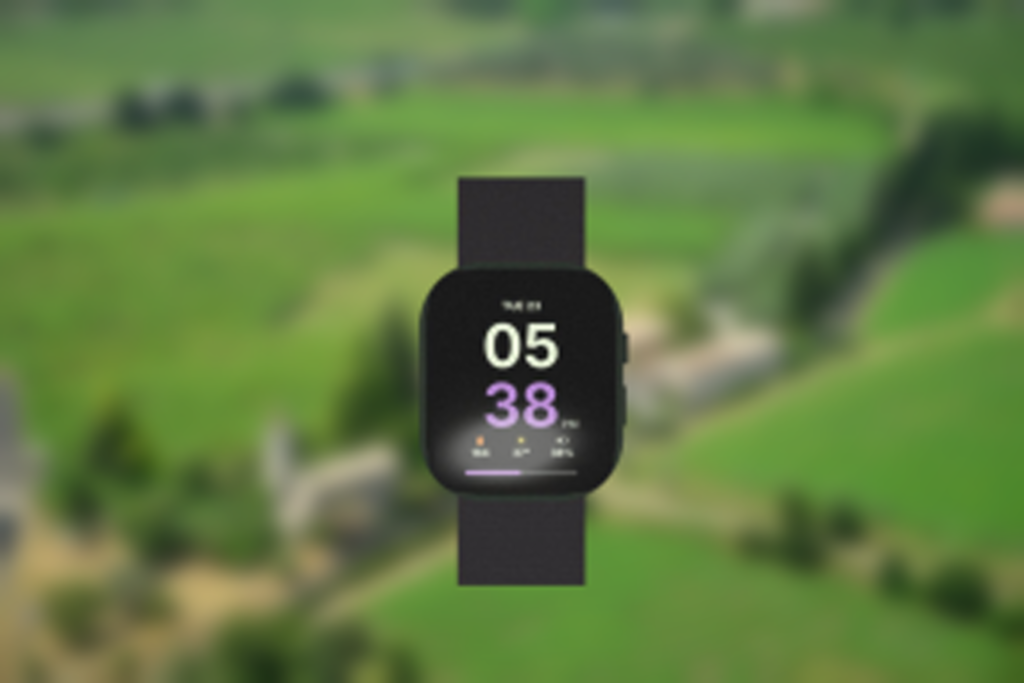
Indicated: 5 h 38 min
